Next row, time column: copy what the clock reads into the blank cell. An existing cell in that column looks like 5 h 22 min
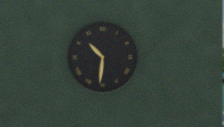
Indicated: 10 h 31 min
